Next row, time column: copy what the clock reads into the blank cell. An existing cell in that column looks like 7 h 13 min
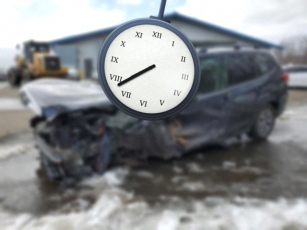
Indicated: 7 h 38 min
